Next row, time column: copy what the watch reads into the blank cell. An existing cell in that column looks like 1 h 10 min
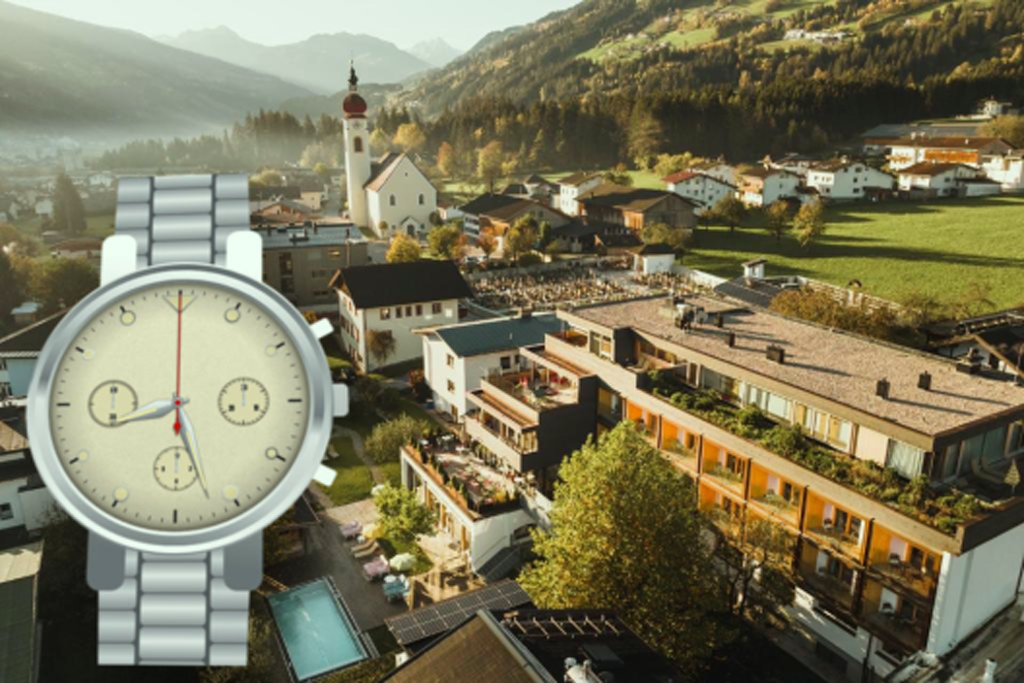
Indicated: 8 h 27 min
